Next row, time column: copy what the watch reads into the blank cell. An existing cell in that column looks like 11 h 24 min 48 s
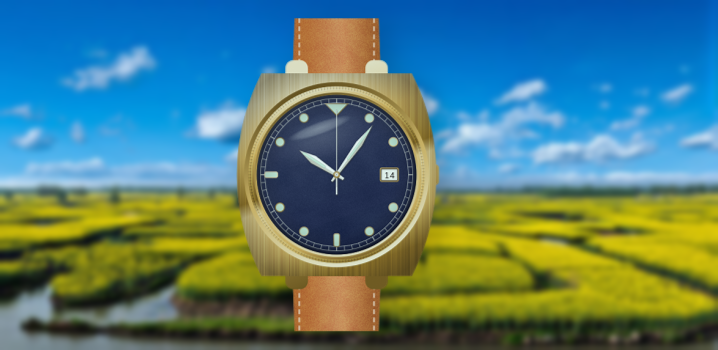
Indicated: 10 h 06 min 00 s
